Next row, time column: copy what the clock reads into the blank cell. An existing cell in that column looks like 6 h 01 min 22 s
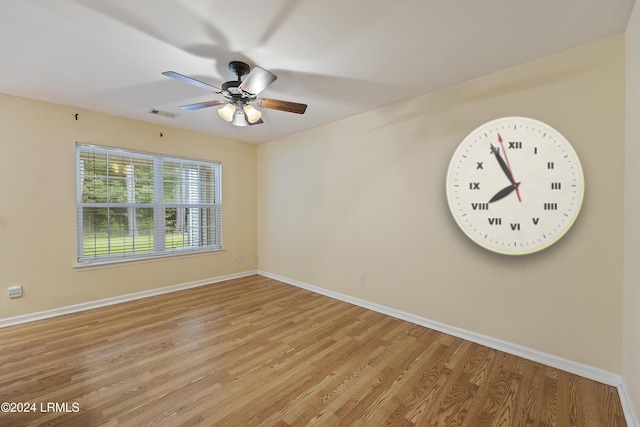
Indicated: 7 h 54 min 57 s
